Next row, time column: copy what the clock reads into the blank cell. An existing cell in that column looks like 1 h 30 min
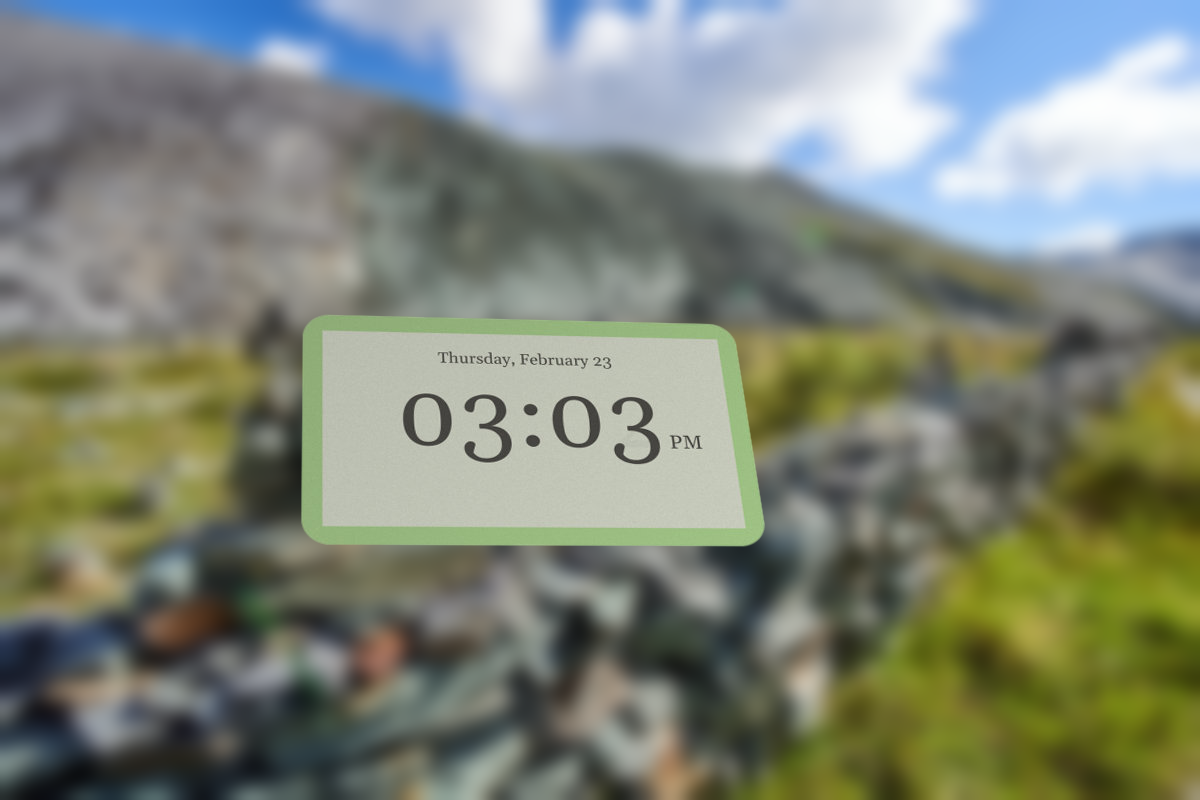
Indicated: 3 h 03 min
